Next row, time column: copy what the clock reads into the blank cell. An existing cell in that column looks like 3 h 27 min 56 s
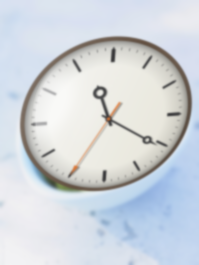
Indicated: 11 h 20 min 35 s
